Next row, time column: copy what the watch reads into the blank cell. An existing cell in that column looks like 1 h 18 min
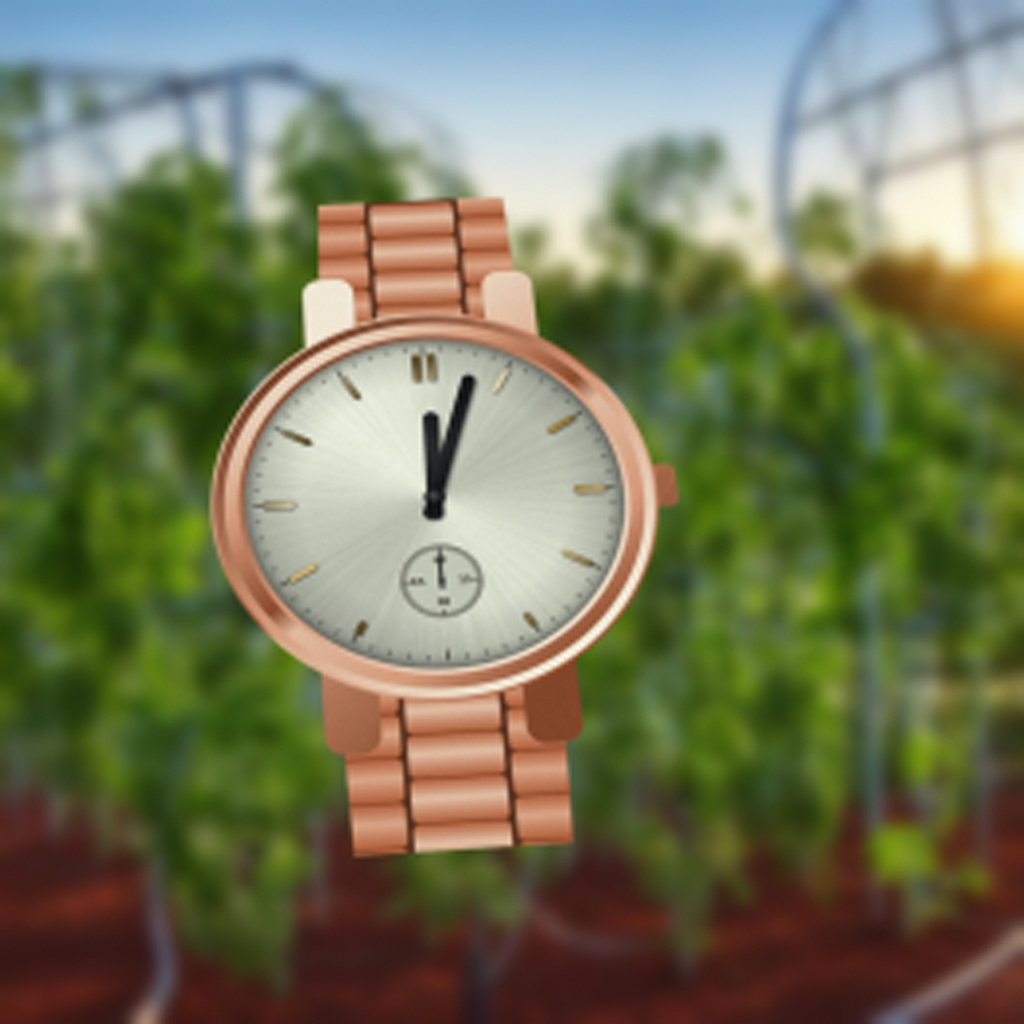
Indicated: 12 h 03 min
